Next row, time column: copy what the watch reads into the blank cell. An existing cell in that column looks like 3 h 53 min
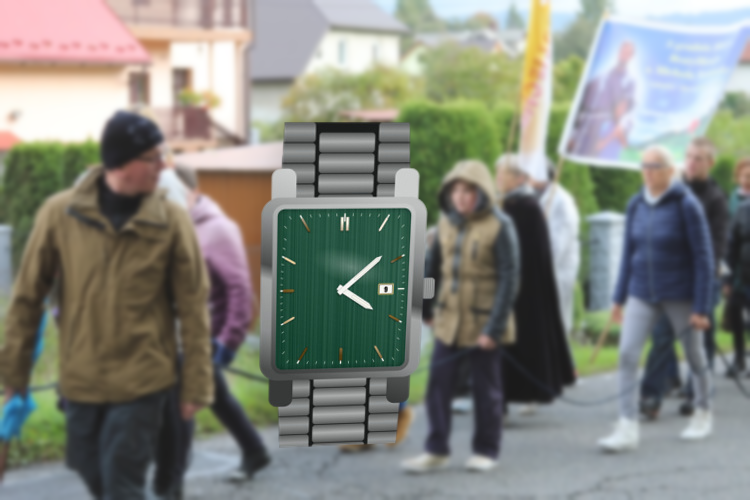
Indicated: 4 h 08 min
